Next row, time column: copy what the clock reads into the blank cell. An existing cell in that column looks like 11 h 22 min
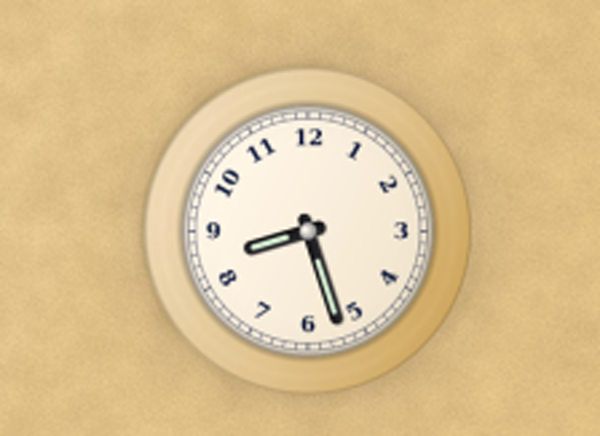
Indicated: 8 h 27 min
